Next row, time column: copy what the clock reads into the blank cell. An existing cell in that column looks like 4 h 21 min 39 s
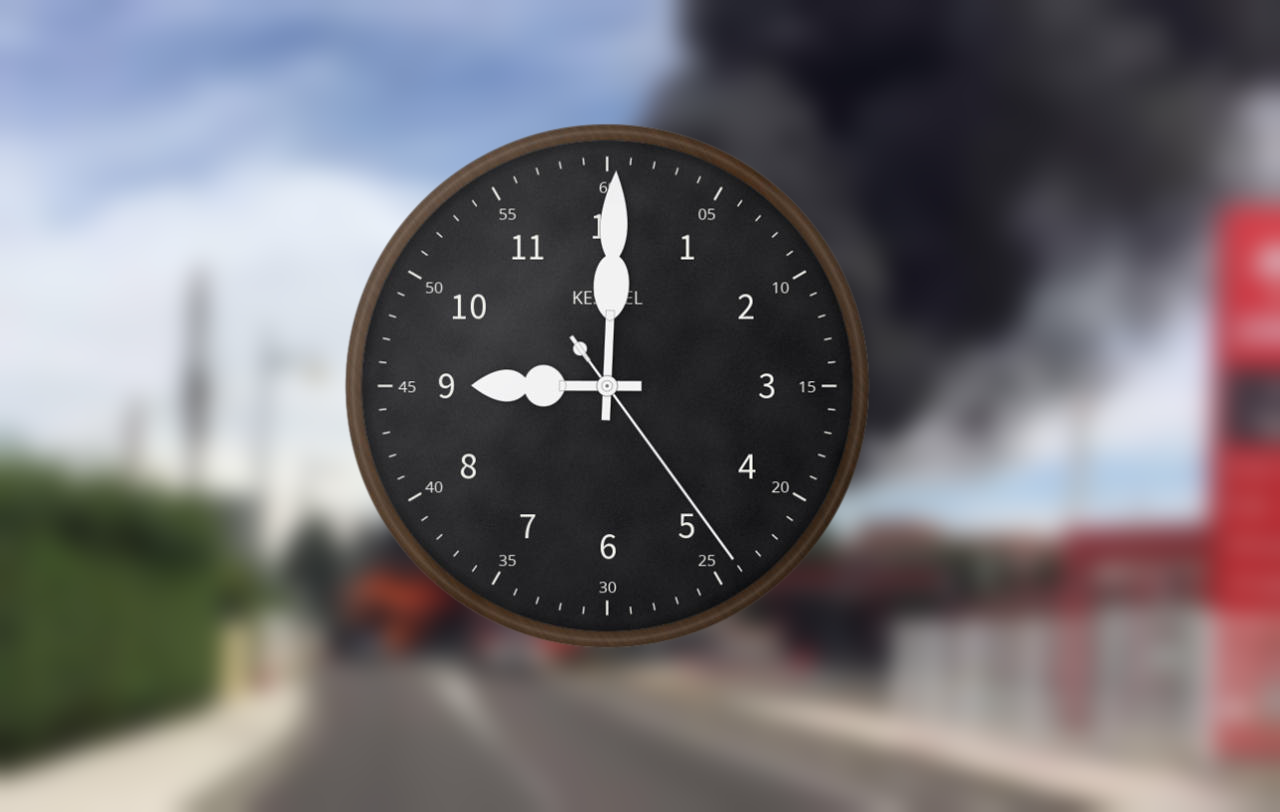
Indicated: 9 h 00 min 24 s
